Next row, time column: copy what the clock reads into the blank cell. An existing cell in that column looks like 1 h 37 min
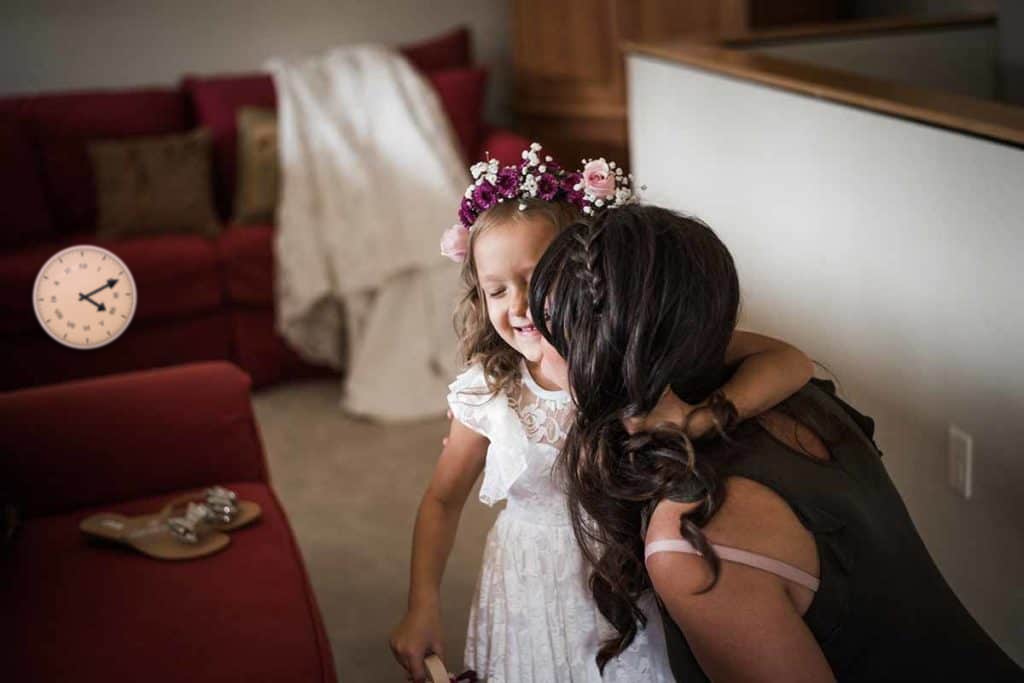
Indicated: 4 h 11 min
